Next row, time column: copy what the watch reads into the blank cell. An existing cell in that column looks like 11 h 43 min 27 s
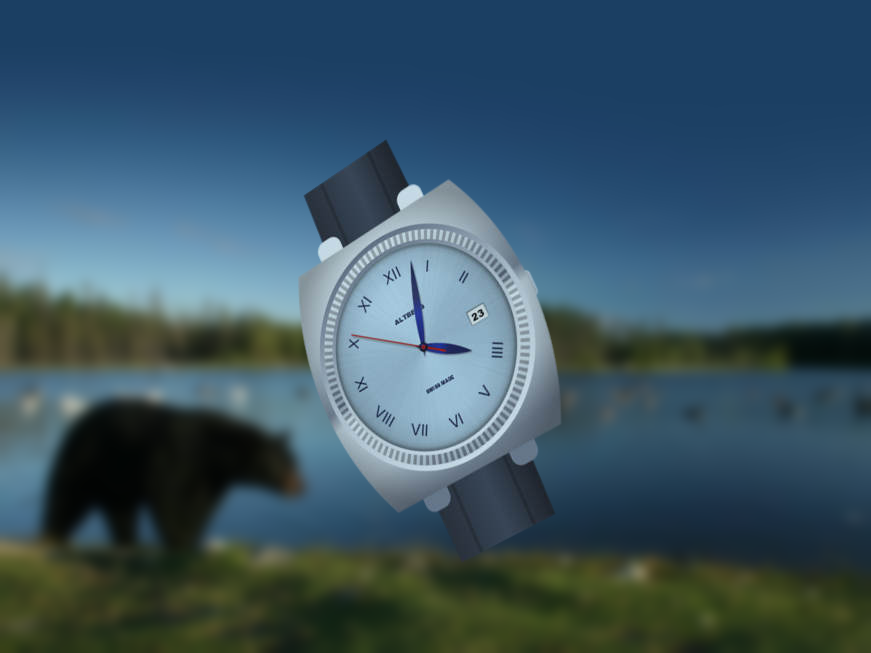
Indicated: 4 h 02 min 51 s
